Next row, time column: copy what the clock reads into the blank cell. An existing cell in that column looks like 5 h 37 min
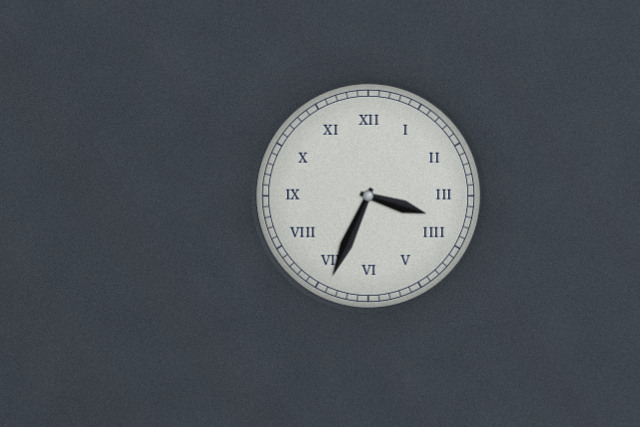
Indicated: 3 h 34 min
